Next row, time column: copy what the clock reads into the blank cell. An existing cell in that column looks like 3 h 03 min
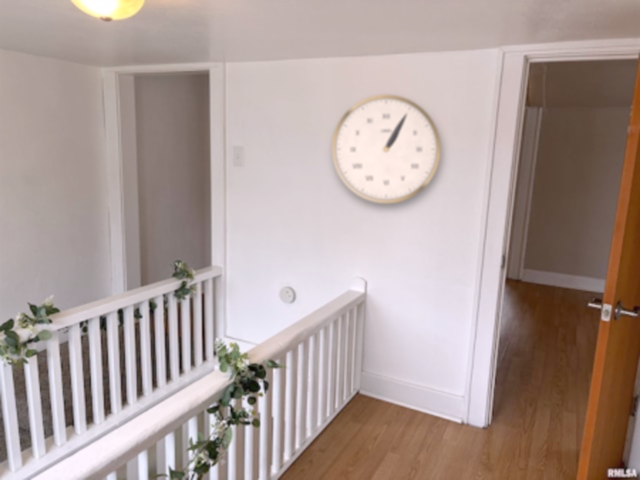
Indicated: 1 h 05 min
